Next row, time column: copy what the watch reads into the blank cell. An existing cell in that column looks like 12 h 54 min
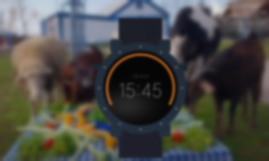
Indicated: 15 h 45 min
